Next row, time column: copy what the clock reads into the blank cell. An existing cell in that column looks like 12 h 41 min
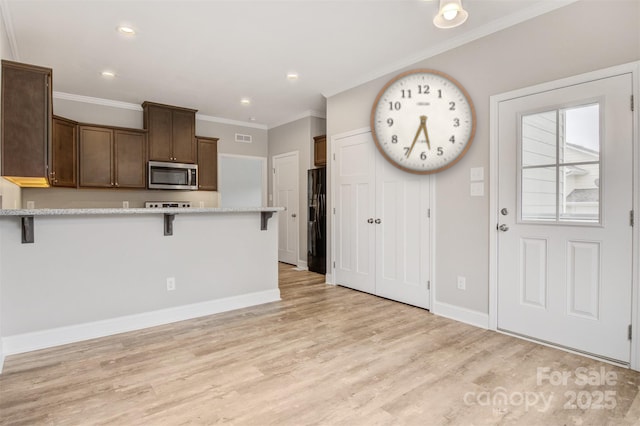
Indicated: 5 h 34 min
